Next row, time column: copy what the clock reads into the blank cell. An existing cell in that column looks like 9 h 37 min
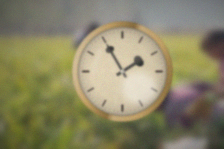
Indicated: 1 h 55 min
